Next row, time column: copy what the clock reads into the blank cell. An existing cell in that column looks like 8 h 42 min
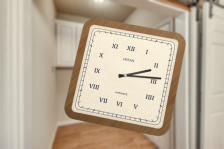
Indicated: 2 h 14 min
